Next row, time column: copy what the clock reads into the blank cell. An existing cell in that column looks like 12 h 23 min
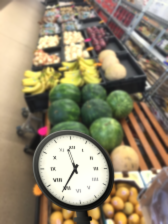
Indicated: 11 h 36 min
